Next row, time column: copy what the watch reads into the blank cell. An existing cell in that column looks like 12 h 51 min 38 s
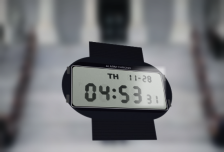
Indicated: 4 h 53 min 31 s
